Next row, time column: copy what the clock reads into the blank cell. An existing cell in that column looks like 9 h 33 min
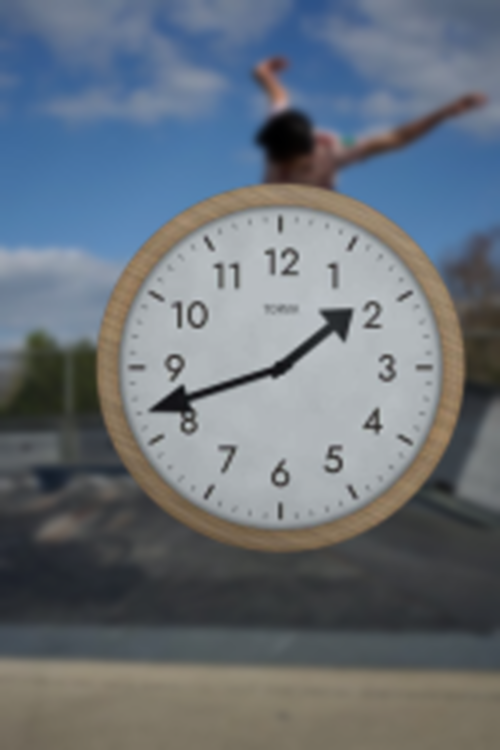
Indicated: 1 h 42 min
